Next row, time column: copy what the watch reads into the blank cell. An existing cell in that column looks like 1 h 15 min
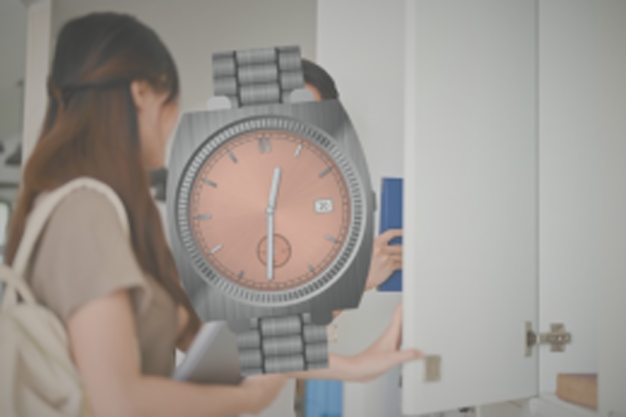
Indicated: 12 h 31 min
